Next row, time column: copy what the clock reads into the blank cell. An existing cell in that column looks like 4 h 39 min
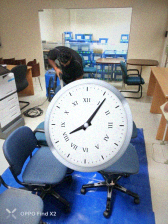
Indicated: 8 h 06 min
